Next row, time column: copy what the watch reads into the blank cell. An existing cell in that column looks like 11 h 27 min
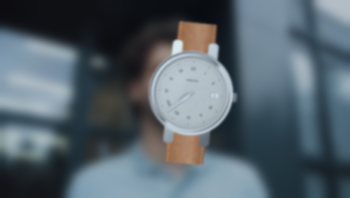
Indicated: 7 h 38 min
